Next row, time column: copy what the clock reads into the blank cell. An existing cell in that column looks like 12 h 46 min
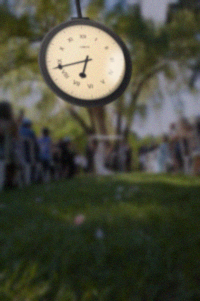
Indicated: 6 h 43 min
